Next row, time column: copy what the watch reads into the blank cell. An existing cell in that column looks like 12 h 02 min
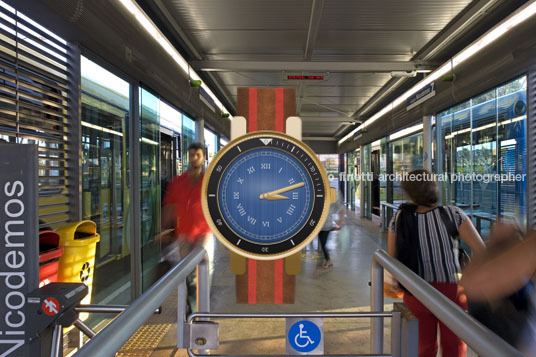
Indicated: 3 h 12 min
